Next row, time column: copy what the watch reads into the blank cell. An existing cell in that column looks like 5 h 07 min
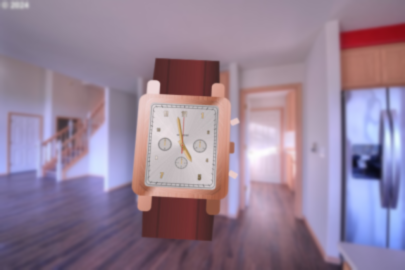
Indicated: 4 h 58 min
